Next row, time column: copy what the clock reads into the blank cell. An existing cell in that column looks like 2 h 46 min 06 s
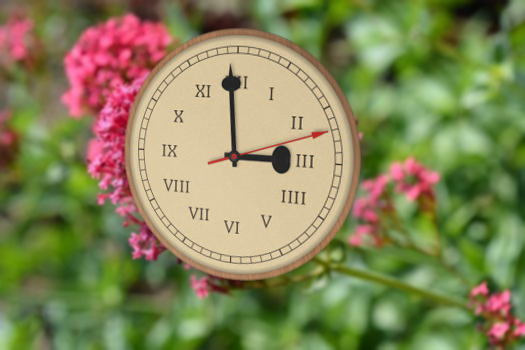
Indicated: 2 h 59 min 12 s
